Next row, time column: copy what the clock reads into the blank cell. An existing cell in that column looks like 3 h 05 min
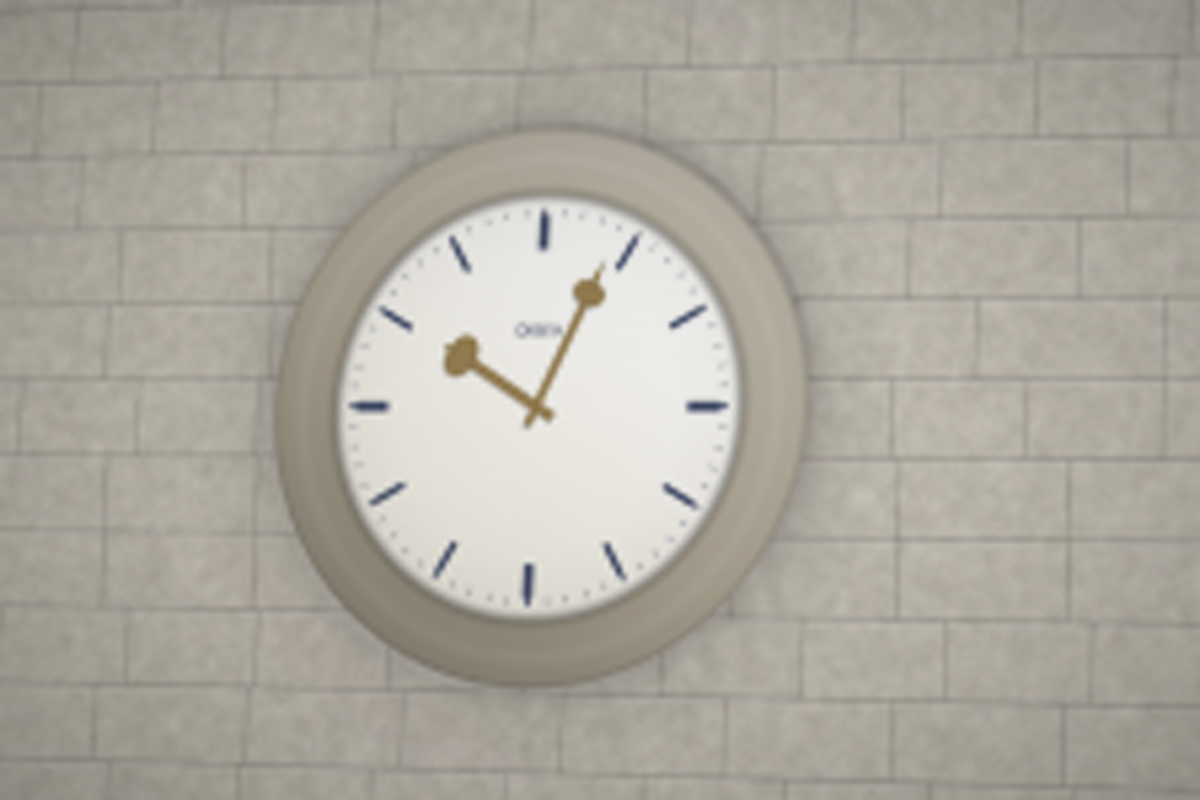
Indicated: 10 h 04 min
